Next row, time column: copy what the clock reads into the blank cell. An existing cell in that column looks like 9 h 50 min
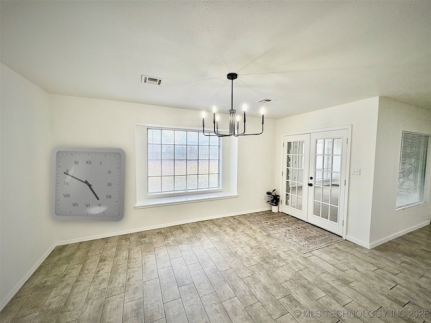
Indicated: 4 h 49 min
